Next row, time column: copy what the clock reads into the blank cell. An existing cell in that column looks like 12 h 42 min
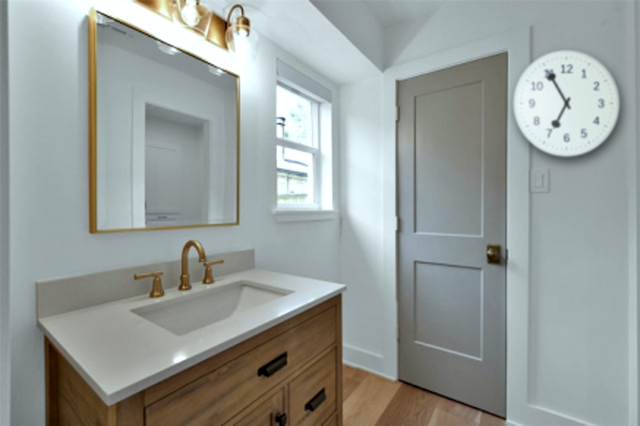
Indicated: 6 h 55 min
